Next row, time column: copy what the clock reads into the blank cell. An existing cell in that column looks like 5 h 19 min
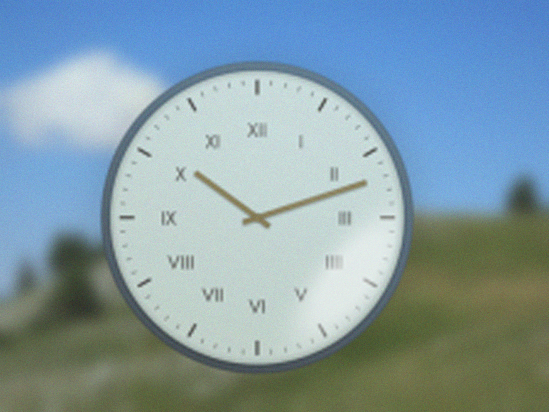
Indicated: 10 h 12 min
